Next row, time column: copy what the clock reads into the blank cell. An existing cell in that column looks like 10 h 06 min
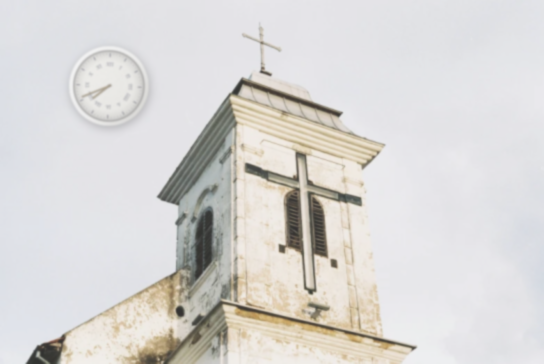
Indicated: 7 h 41 min
